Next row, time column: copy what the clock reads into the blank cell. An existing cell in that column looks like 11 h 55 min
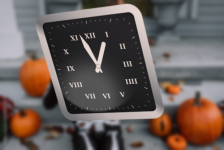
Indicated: 12 h 57 min
